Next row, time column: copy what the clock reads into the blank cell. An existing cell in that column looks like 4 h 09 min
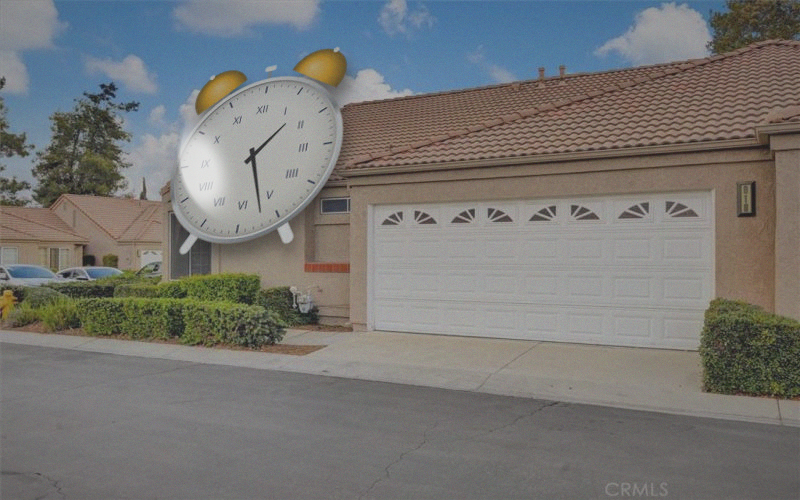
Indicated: 1 h 27 min
